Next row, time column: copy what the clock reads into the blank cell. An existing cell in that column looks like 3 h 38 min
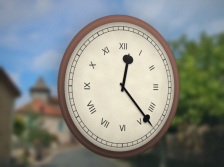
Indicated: 12 h 23 min
